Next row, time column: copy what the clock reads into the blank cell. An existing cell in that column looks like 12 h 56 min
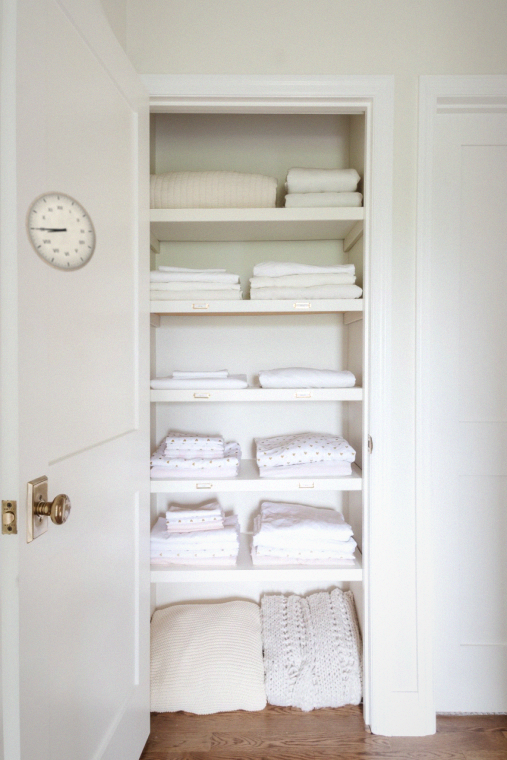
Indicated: 8 h 45 min
